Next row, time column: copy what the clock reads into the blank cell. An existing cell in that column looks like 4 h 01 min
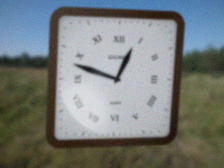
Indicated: 12 h 48 min
